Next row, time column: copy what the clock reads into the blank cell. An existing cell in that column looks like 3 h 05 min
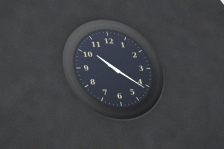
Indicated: 10 h 21 min
